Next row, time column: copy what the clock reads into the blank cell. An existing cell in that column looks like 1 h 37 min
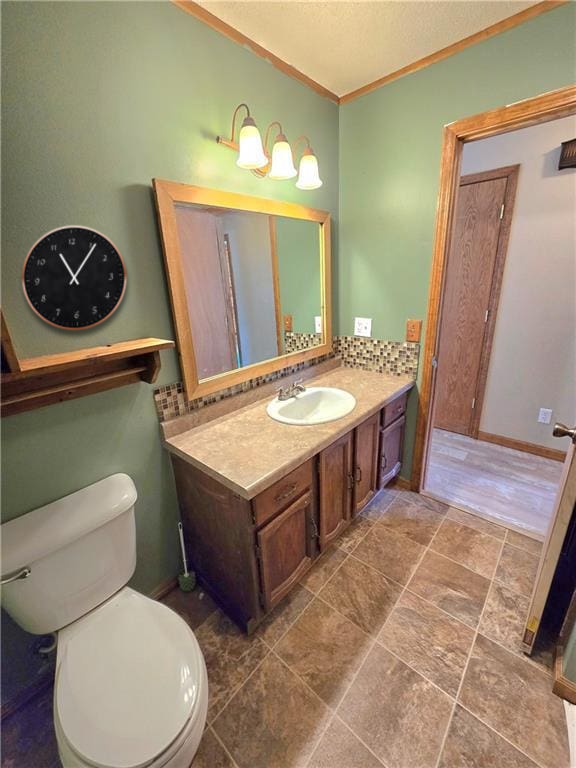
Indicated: 11 h 06 min
